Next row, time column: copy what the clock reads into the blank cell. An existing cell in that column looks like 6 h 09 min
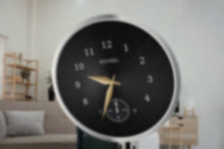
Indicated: 9 h 34 min
